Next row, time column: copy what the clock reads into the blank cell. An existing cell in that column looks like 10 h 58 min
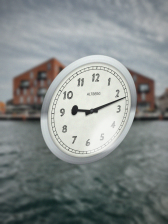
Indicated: 9 h 12 min
